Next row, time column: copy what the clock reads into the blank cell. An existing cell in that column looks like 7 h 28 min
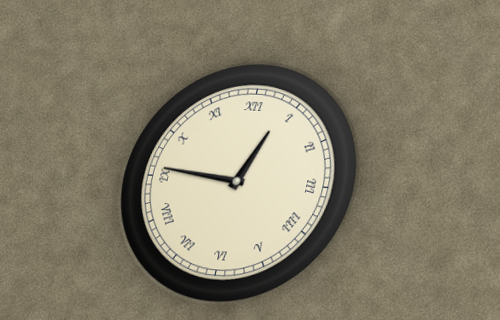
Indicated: 12 h 46 min
